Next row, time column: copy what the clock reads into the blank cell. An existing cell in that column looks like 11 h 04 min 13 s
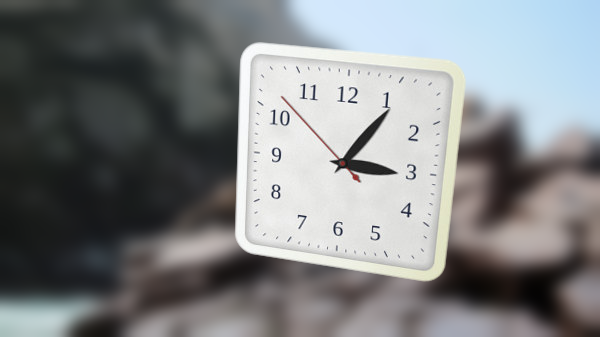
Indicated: 3 h 05 min 52 s
